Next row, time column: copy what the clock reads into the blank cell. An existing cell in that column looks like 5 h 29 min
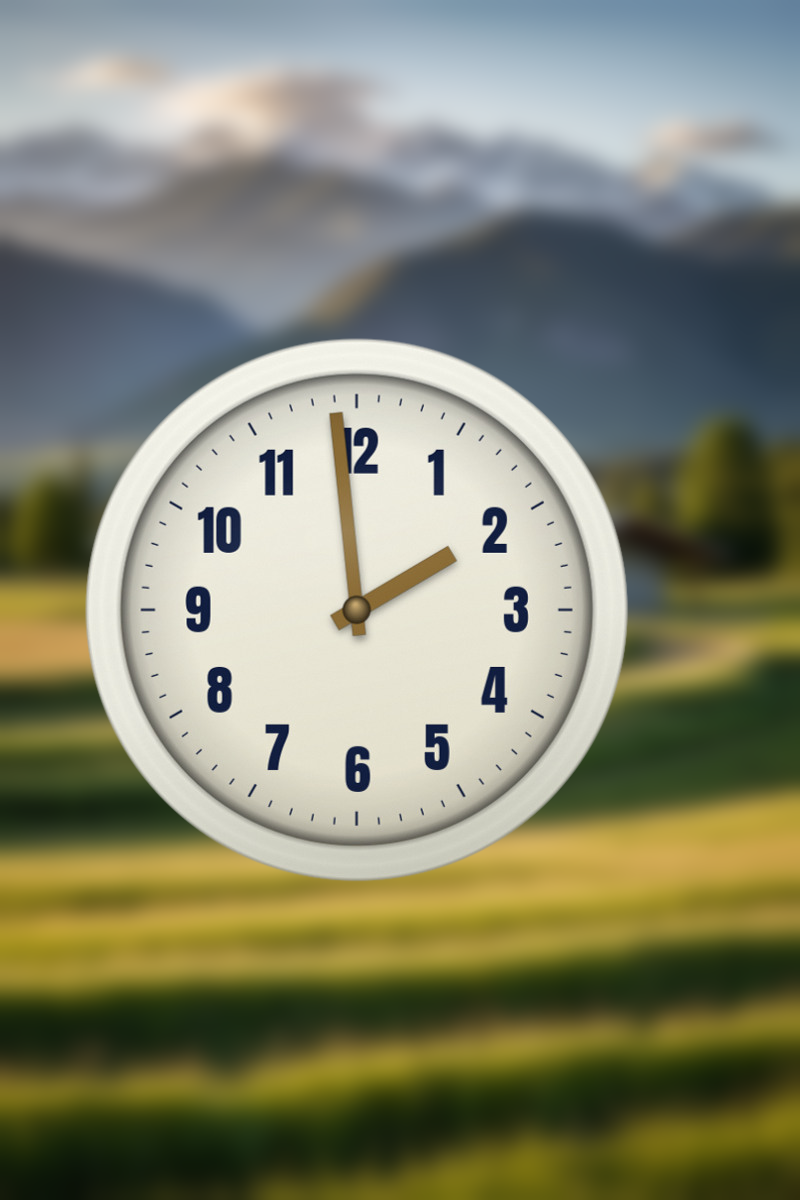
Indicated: 1 h 59 min
